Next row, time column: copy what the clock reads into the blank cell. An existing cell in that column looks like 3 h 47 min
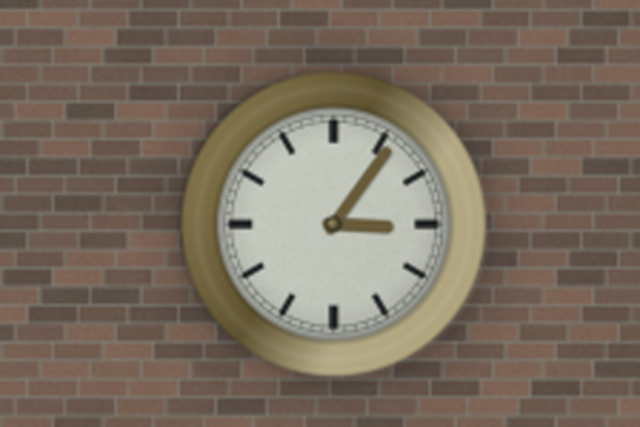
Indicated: 3 h 06 min
